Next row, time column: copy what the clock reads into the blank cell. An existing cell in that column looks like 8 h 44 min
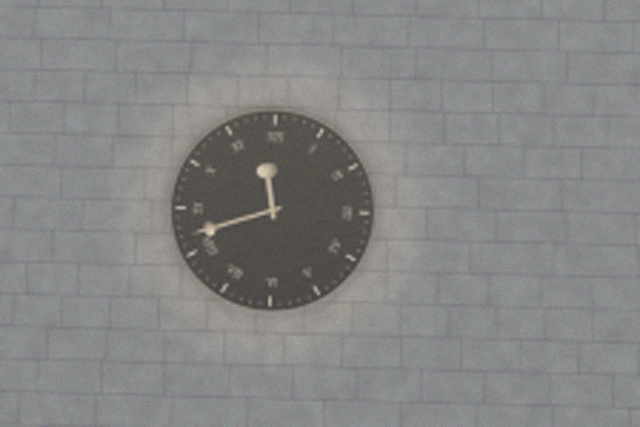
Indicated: 11 h 42 min
